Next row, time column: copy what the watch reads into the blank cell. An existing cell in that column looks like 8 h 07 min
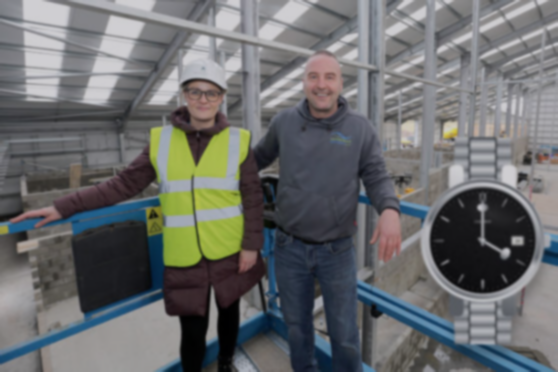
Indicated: 4 h 00 min
